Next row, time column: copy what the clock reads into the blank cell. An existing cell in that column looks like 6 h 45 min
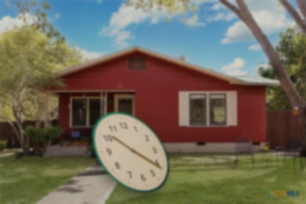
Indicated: 10 h 21 min
